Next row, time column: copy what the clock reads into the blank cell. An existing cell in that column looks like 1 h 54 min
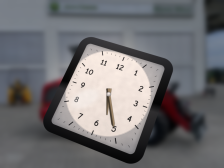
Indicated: 5 h 25 min
